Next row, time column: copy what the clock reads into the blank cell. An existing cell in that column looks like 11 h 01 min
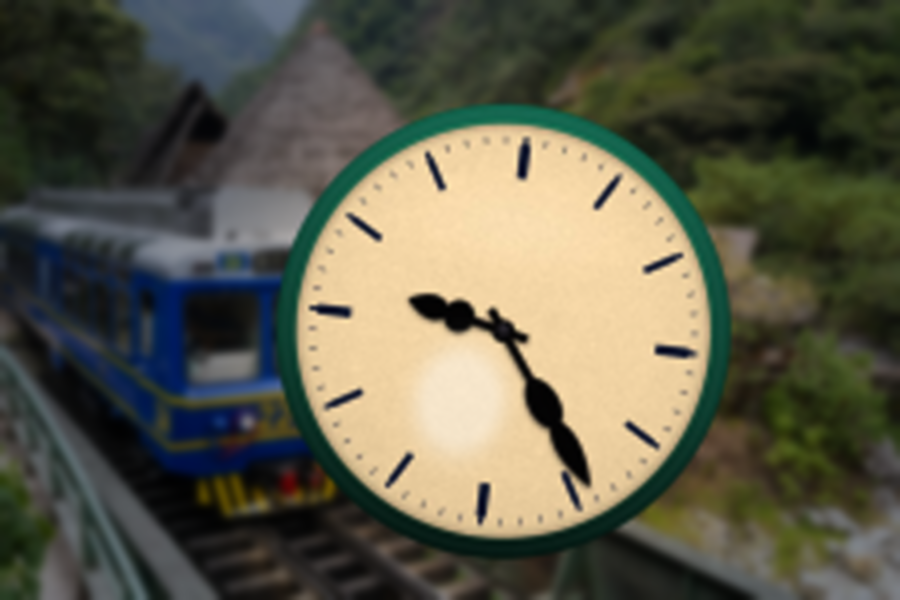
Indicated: 9 h 24 min
